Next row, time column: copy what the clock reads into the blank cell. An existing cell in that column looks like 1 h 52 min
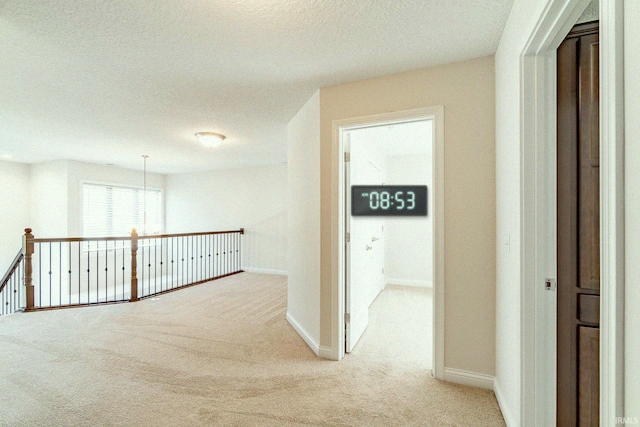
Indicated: 8 h 53 min
